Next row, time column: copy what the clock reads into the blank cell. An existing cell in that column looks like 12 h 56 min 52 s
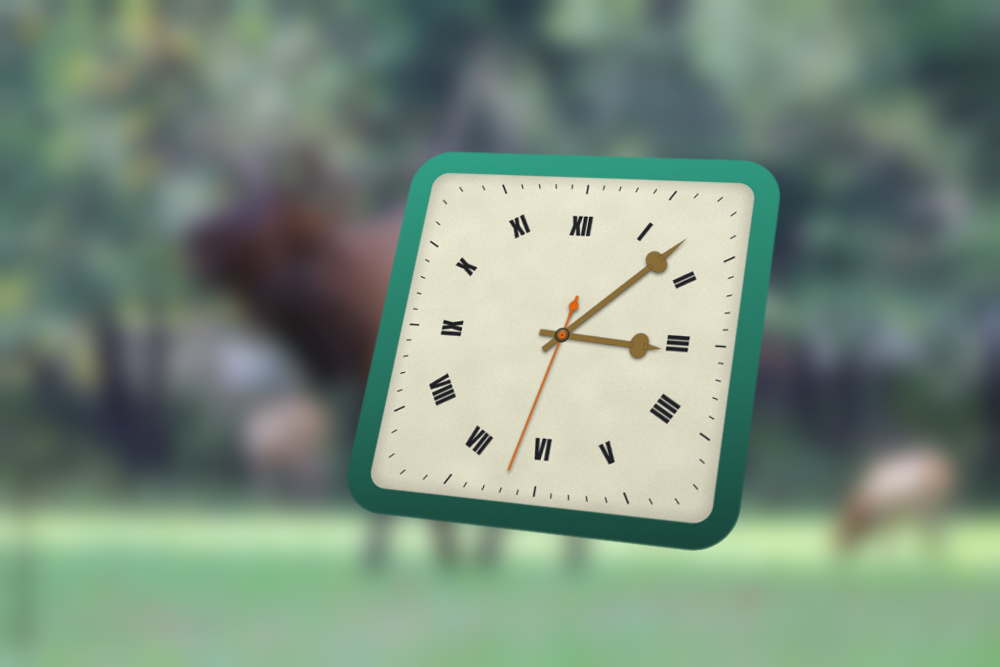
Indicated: 3 h 07 min 32 s
